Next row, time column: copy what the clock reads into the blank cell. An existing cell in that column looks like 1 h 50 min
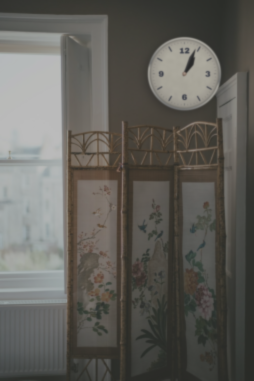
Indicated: 1 h 04 min
